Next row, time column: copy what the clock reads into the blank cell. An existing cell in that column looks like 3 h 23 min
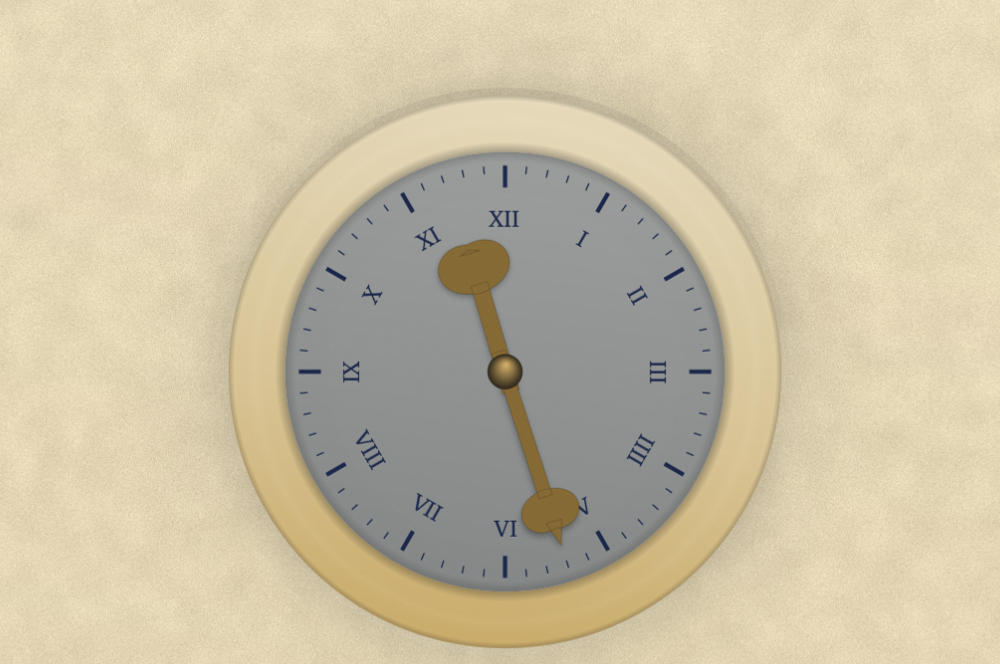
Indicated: 11 h 27 min
